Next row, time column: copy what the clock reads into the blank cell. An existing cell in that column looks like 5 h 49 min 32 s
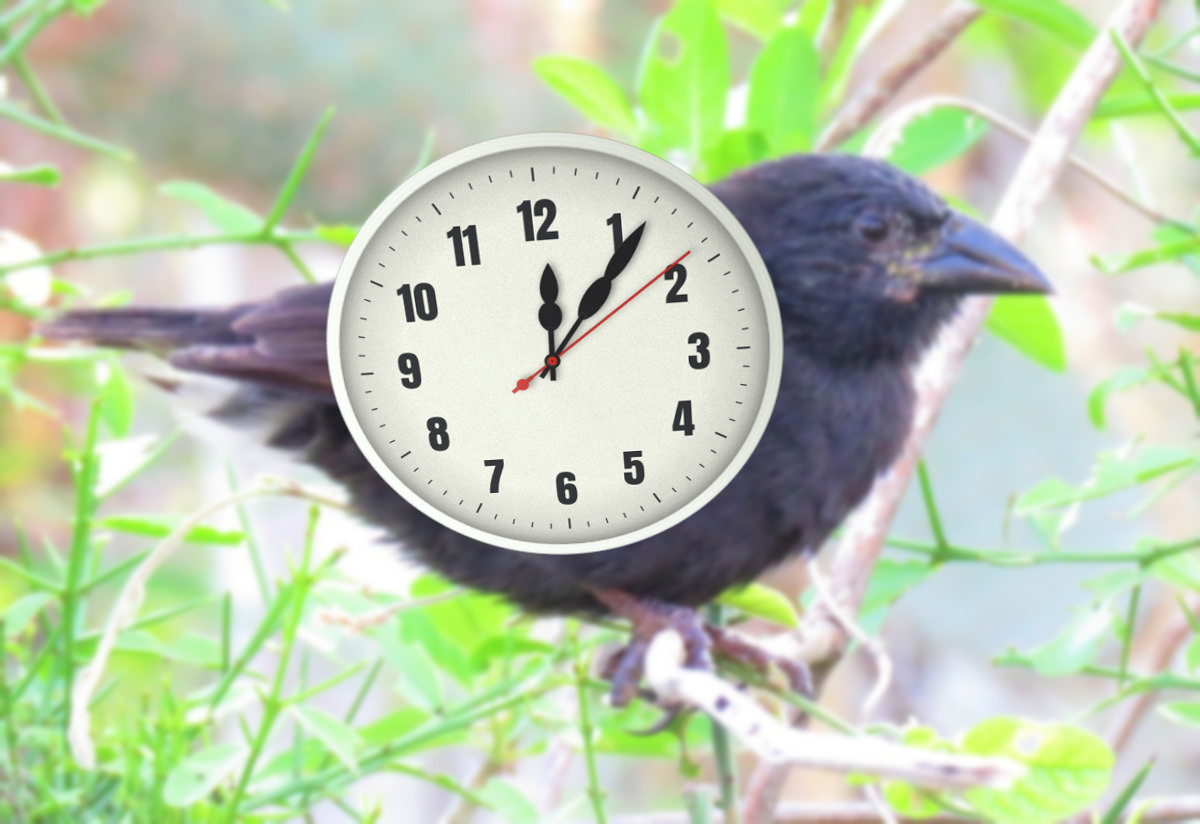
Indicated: 12 h 06 min 09 s
